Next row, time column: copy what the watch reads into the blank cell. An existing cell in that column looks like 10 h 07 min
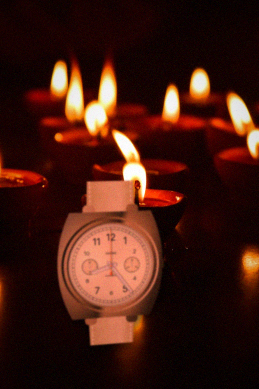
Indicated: 8 h 24 min
